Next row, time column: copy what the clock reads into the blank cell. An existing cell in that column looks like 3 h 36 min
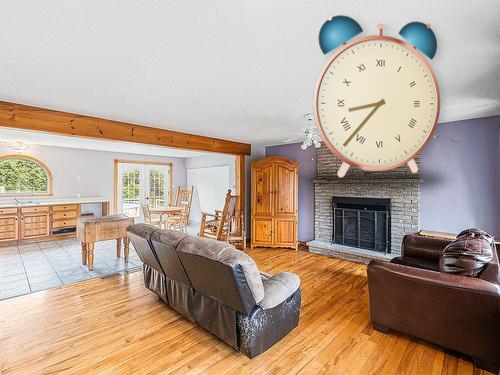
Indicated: 8 h 37 min
